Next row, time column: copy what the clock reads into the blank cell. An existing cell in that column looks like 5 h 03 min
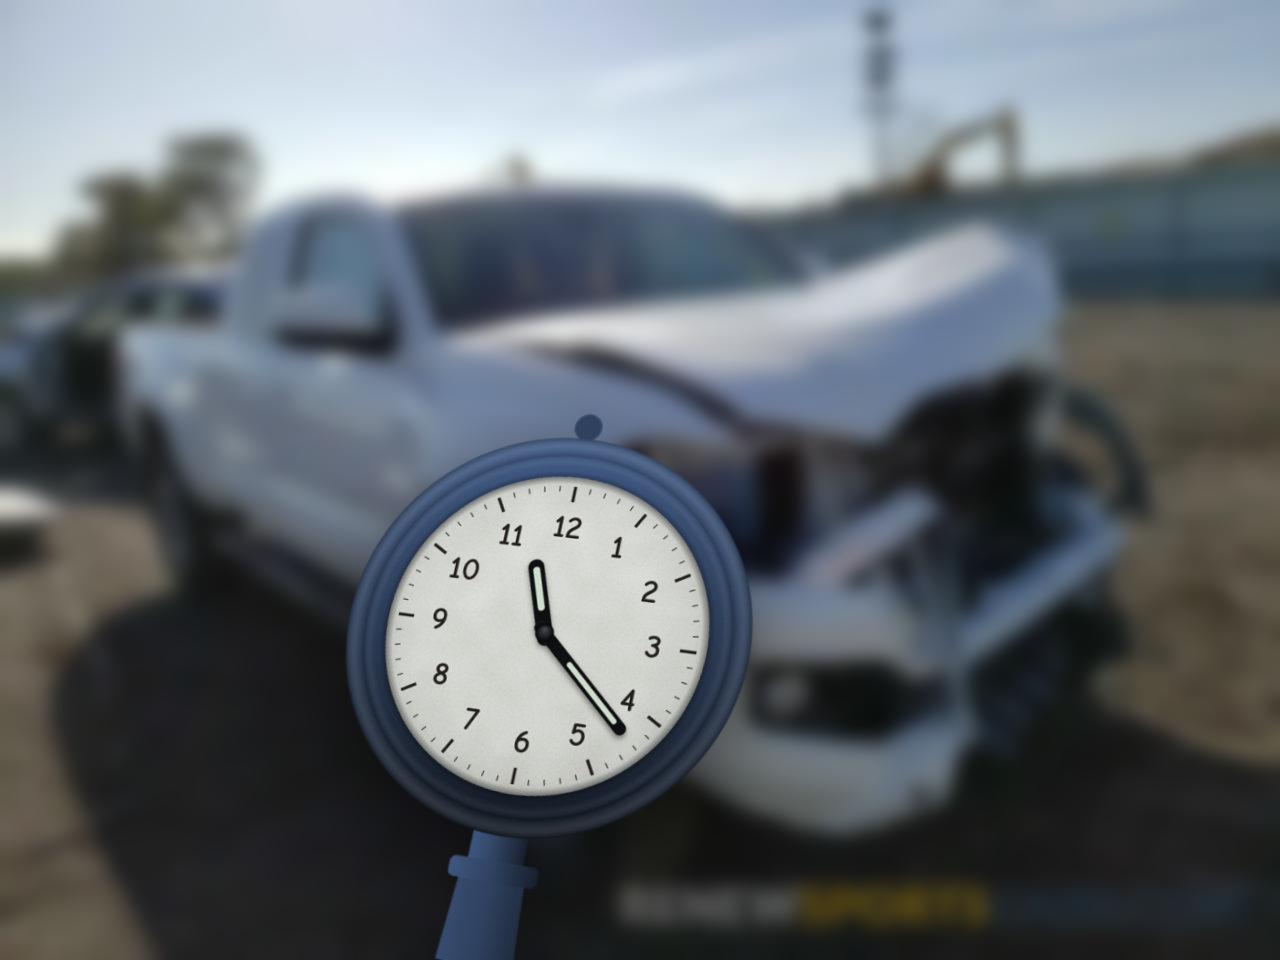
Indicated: 11 h 22 min
